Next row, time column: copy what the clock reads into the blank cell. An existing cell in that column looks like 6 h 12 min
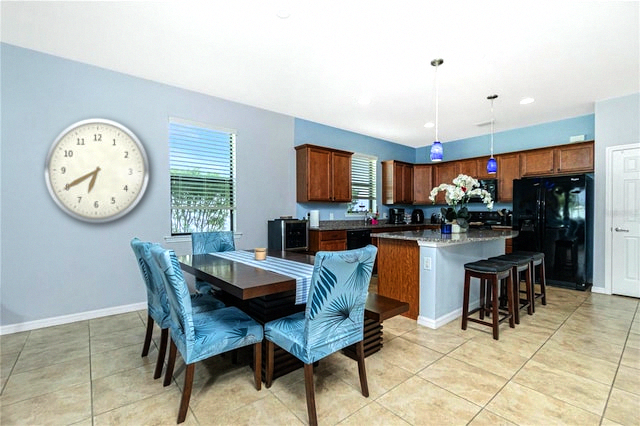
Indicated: 6 h 40 min
